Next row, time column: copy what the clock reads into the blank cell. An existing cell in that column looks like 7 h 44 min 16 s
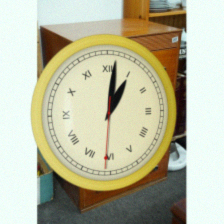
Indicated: 1 h 01 min 31 s
